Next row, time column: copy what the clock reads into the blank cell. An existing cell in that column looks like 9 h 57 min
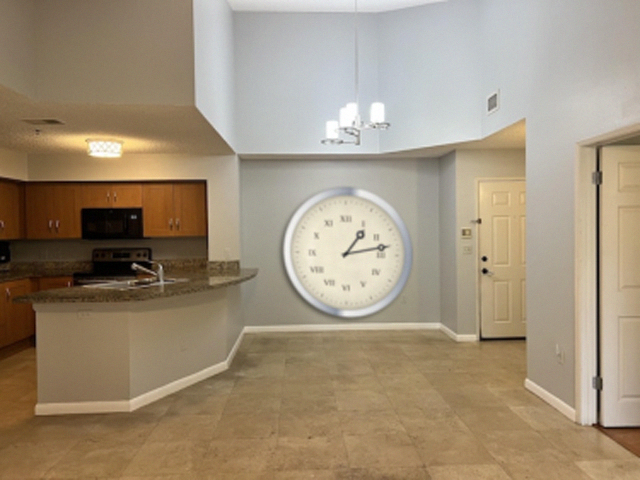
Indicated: 1 h 13 min
